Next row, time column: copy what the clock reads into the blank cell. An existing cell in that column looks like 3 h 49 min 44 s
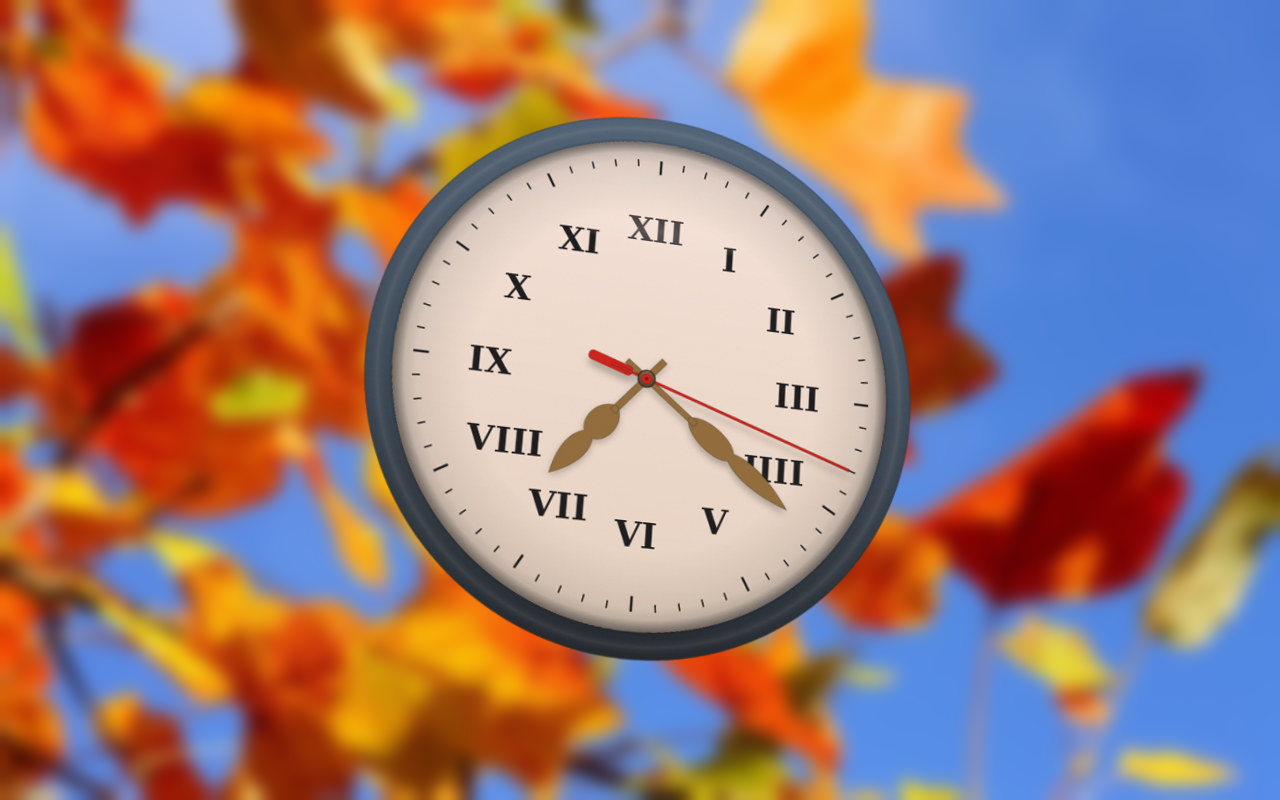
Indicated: 7 h 21 min 18 s
